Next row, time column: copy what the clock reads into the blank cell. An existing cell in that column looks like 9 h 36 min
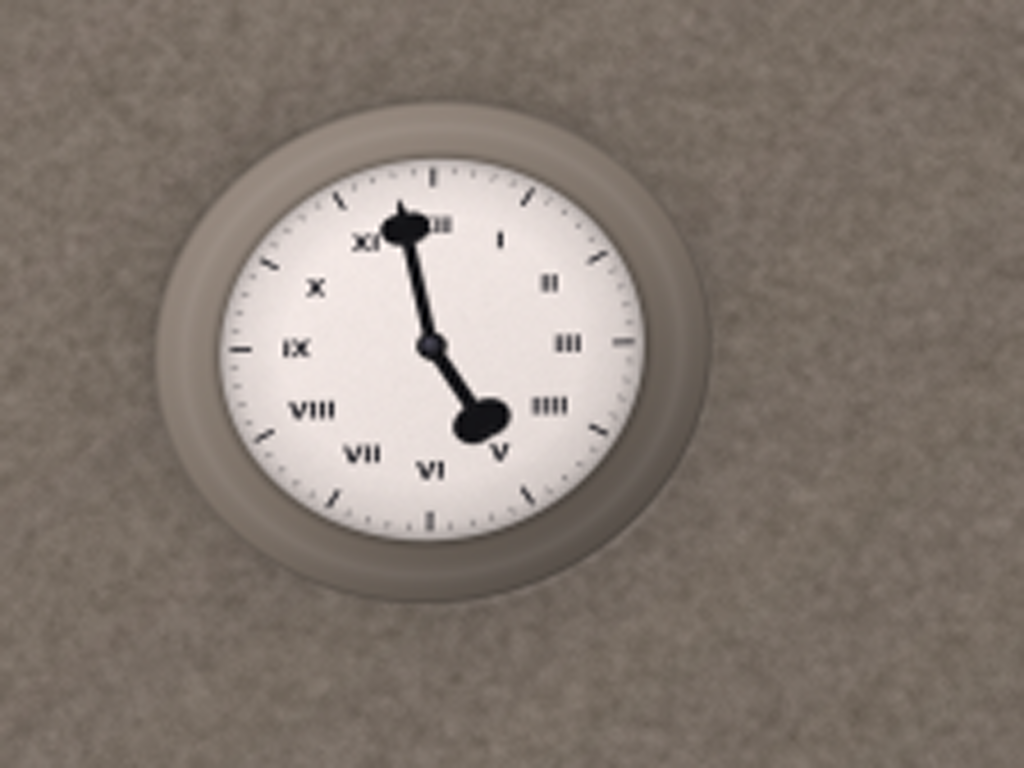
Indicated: 4 h 58 min
